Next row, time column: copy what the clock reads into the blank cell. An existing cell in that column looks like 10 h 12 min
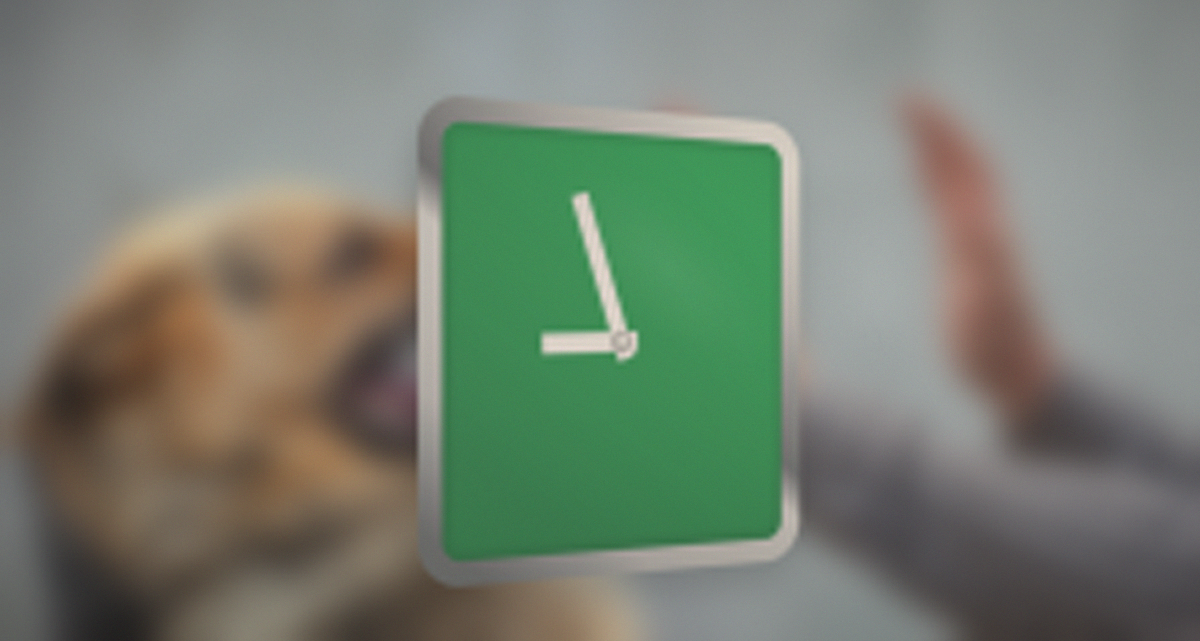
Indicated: 8 h 57 min
